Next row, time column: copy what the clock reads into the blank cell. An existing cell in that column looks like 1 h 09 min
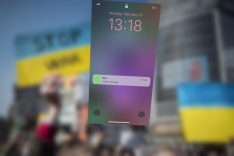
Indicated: 13 h 18 min
